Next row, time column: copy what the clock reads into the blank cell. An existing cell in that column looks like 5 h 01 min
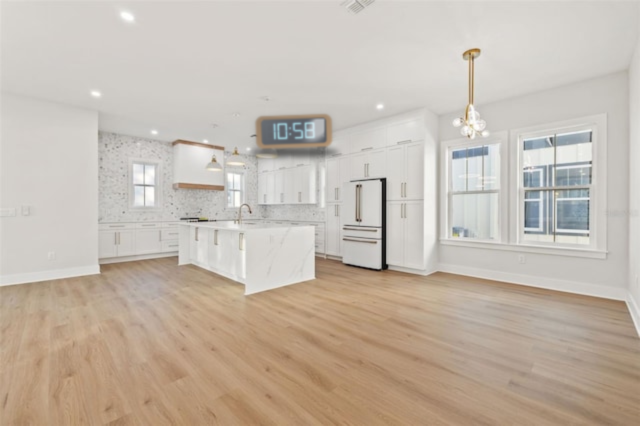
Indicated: 10 h 58 min
